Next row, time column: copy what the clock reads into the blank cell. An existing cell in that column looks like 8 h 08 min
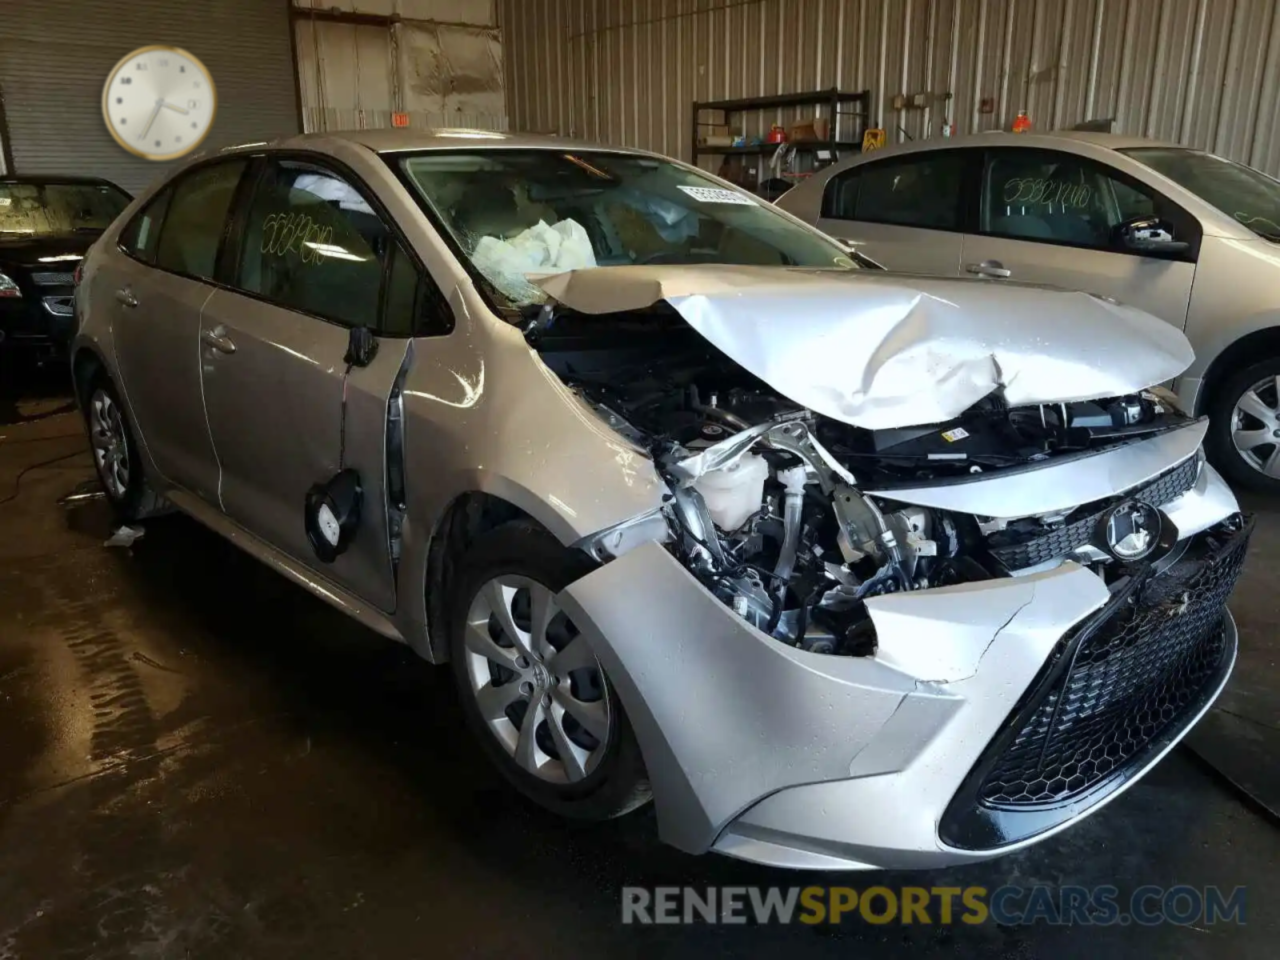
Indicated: 3 h 34 min
